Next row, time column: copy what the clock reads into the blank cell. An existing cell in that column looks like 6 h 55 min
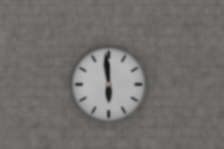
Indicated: 5 h 59 min
